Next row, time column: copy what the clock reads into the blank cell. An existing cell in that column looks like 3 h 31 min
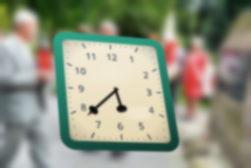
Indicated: 5 h 38 min
